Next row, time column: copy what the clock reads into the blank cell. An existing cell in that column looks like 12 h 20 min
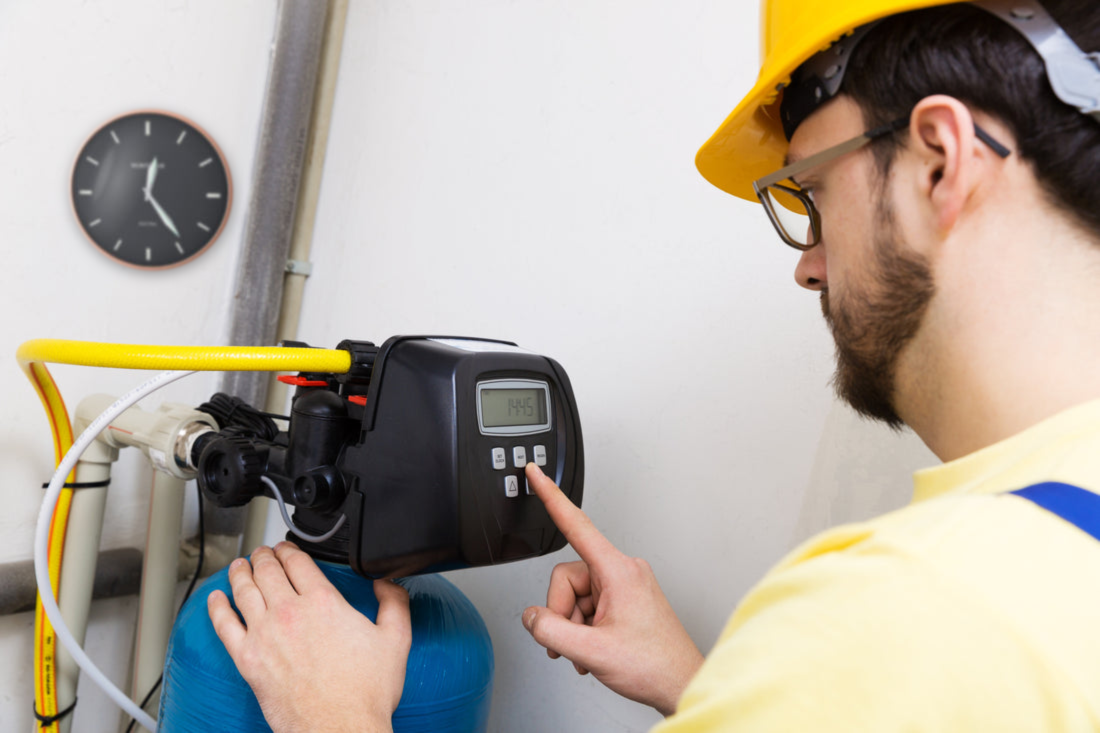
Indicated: 12 h 24 min
